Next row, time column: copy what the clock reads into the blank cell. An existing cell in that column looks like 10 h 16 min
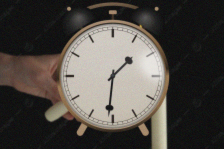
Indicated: 1 h 31 min
